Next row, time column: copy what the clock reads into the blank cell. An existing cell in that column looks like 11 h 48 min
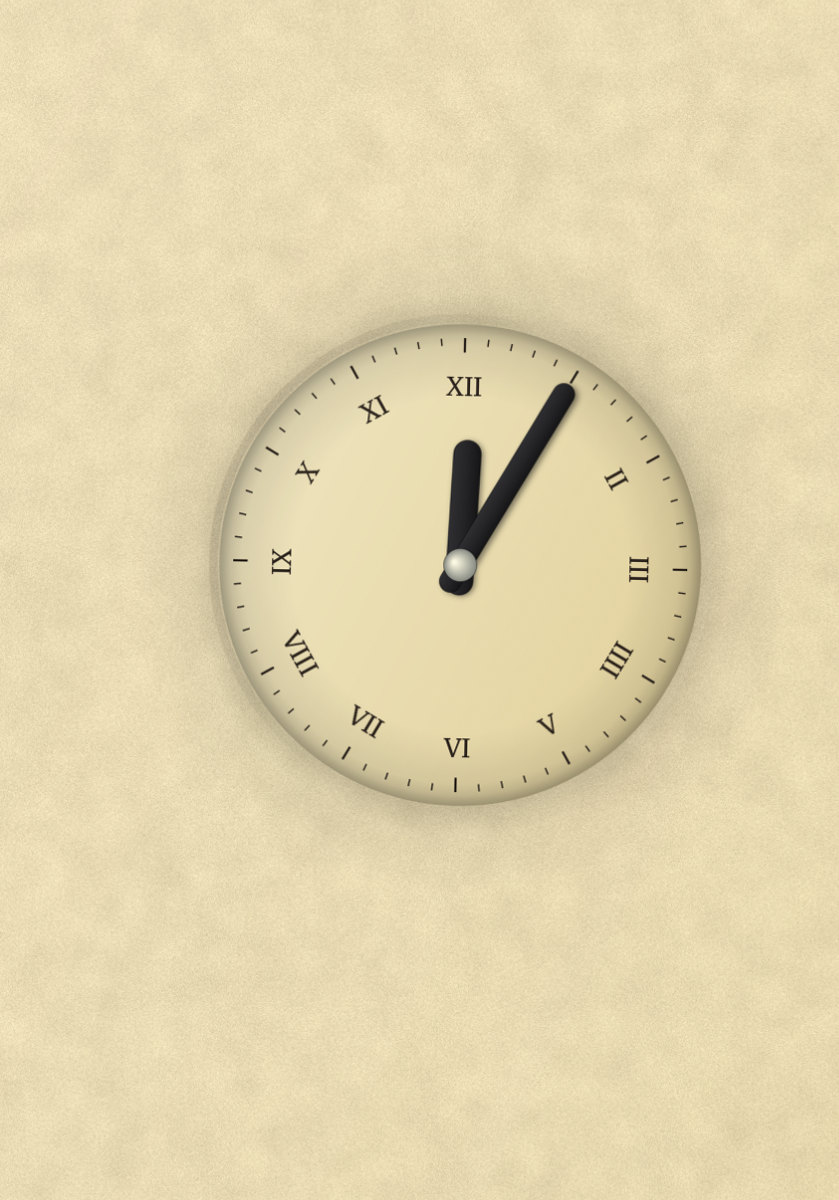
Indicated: 12 h 05 min
